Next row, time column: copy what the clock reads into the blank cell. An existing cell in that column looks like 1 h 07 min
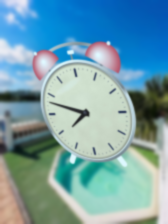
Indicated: 7 h 48 min
